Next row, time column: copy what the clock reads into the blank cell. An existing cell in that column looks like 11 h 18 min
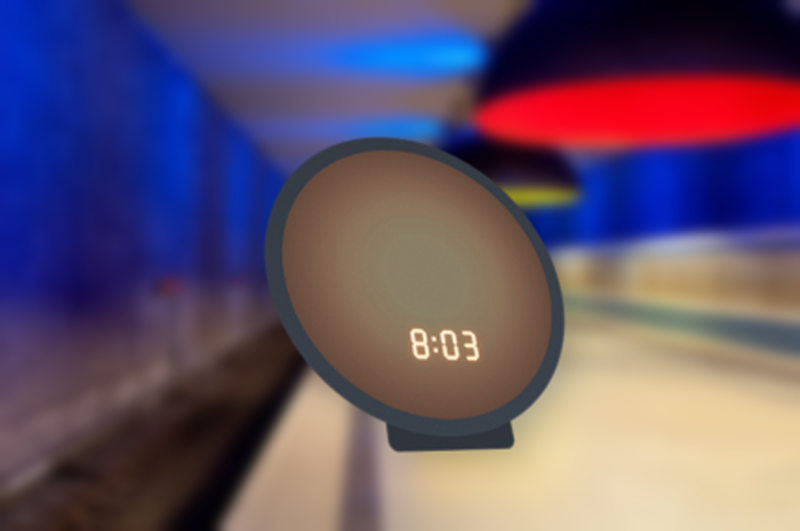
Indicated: 8 h 03 min
